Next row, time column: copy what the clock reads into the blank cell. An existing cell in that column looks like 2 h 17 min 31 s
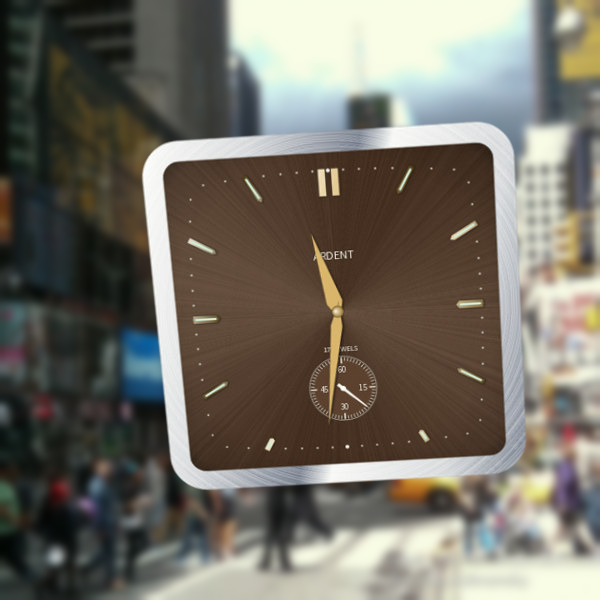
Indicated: 11 h 31 min 22 s
